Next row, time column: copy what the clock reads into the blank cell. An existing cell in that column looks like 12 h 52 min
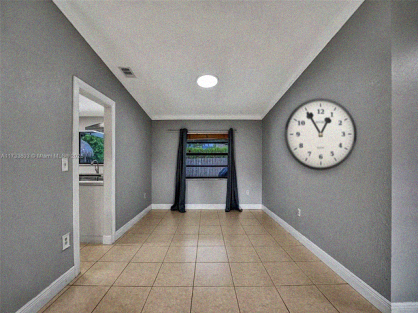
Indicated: 12 h 55 min
